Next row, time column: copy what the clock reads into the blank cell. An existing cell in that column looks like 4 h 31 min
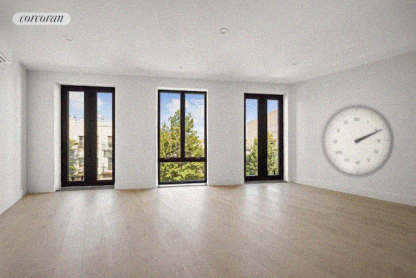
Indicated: 2 h 11 min
